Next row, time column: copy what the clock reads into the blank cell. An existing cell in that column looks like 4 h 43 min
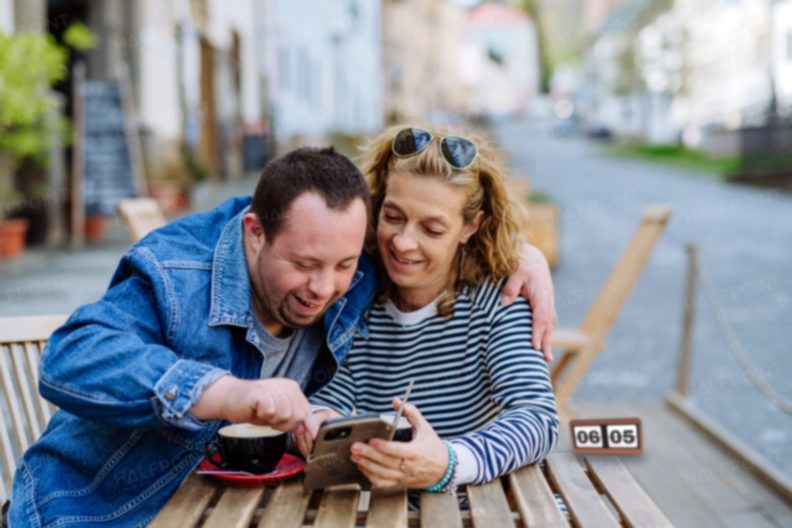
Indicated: 6 h 05 min
